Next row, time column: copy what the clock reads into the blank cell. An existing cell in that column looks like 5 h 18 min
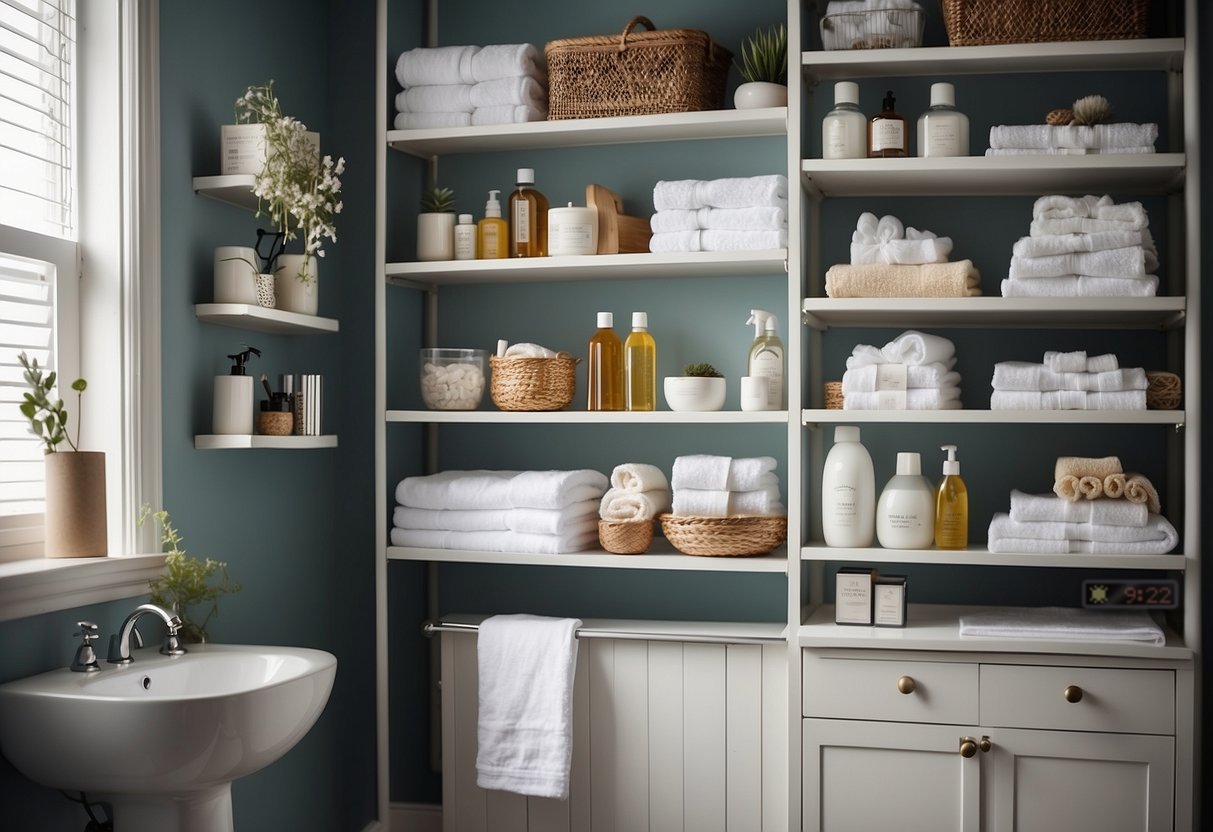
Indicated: 9 h 22 min
